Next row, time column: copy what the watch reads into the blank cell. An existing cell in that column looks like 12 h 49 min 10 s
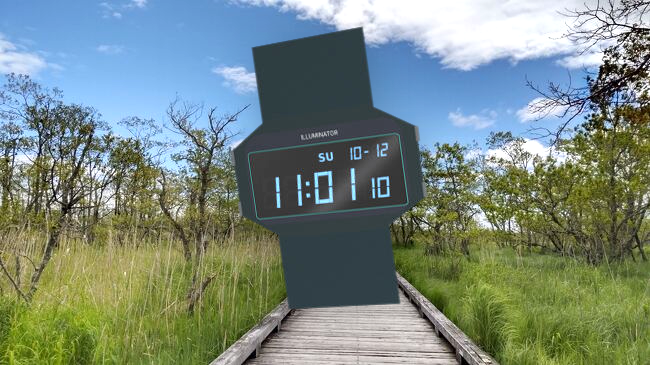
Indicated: 11 h 01 min 10 s
